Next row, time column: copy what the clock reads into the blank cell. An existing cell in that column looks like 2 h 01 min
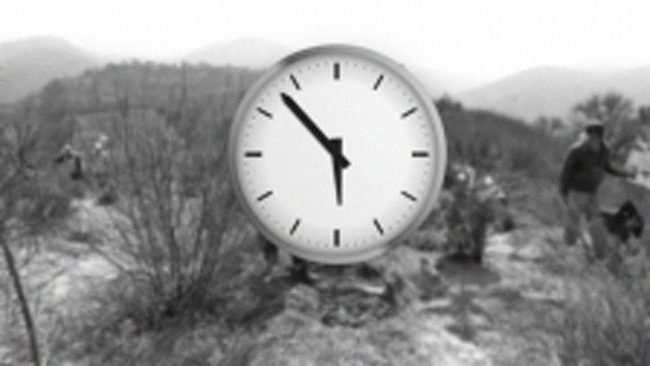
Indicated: 5 h 53 min
